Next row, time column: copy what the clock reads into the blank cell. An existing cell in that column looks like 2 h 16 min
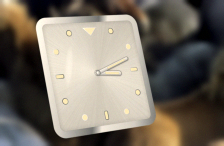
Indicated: 3 h 12 min
